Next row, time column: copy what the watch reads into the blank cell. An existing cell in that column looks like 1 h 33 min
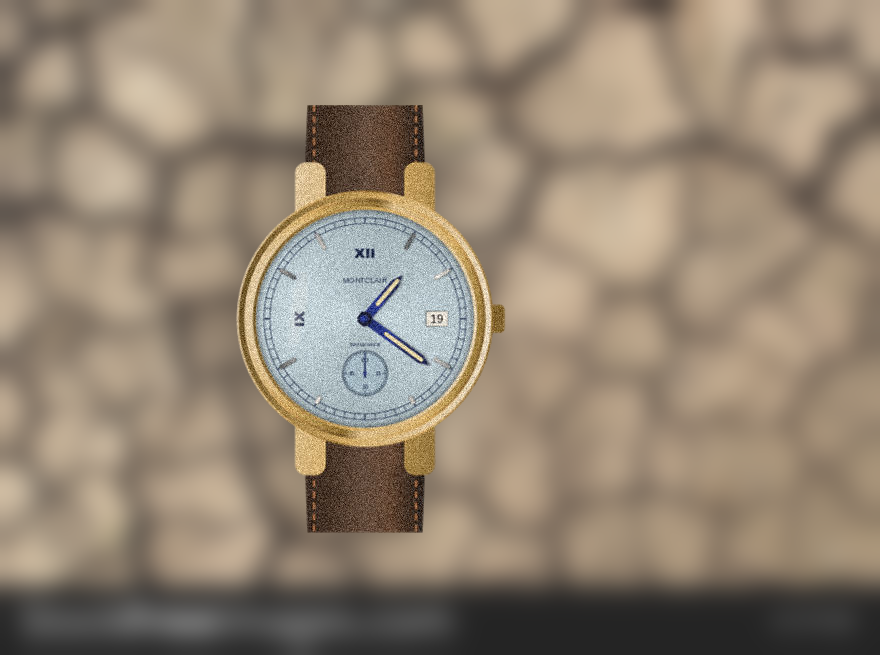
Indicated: 1 h 21 min
